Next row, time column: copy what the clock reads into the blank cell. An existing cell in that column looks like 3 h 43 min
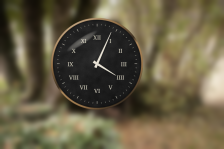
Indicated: 4 h 04 min
